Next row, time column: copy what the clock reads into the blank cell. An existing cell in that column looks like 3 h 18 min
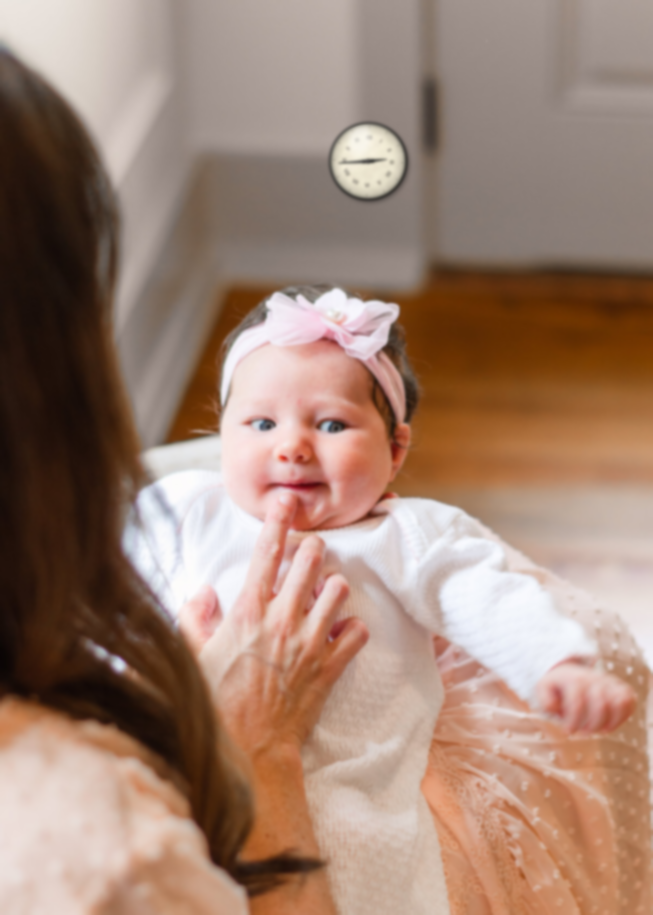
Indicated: 2 h 44 min
